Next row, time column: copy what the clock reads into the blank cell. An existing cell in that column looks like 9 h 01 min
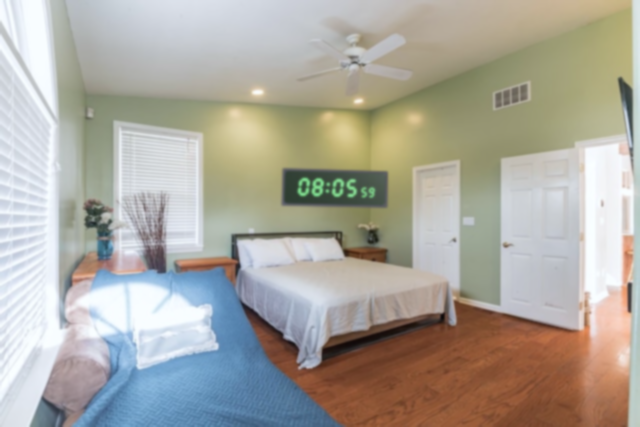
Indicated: 8 h 05 min
